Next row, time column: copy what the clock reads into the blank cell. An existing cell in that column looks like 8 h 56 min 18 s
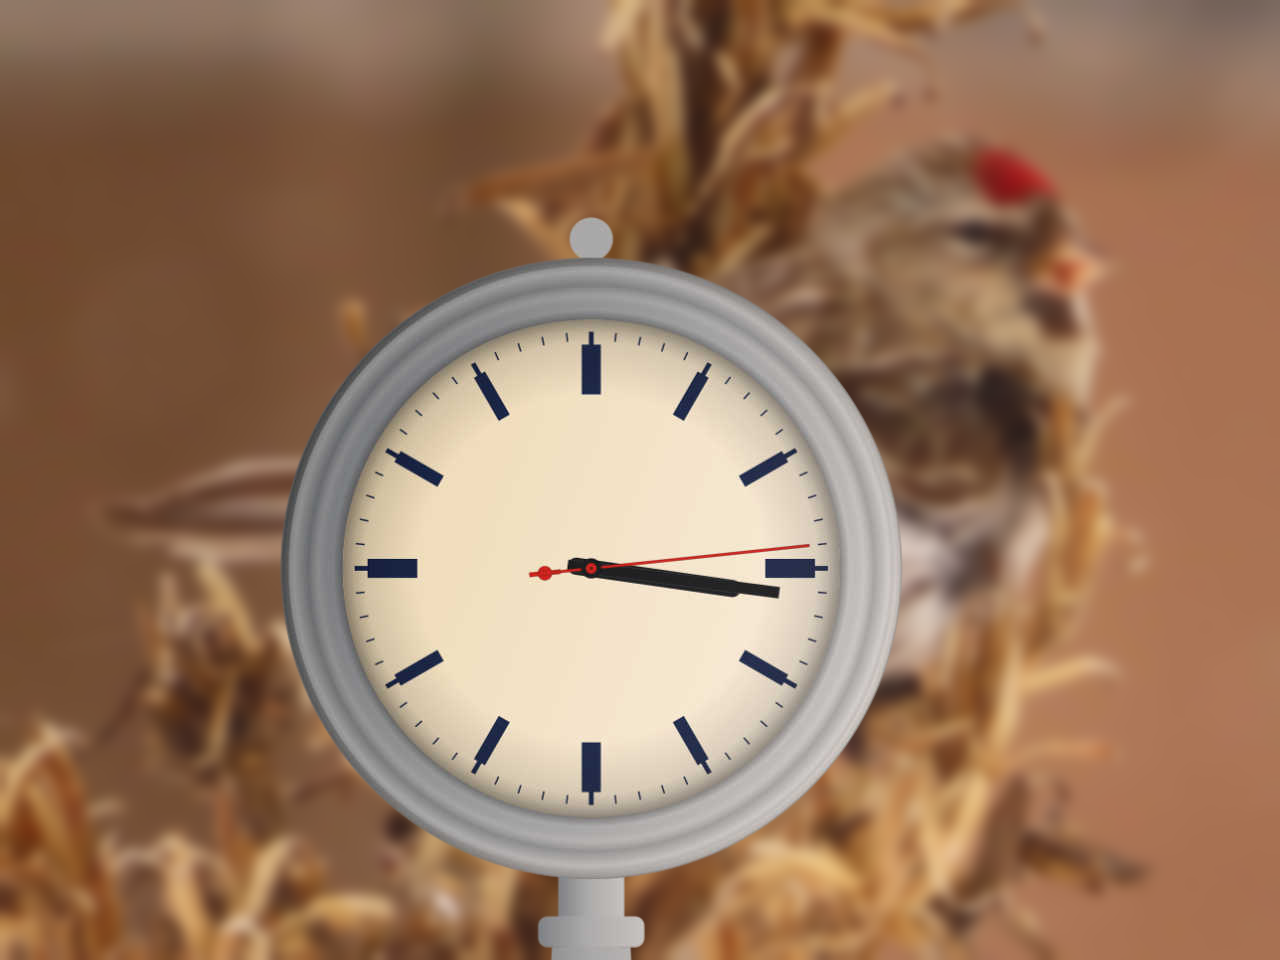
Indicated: 3 h 16 min 14 s
